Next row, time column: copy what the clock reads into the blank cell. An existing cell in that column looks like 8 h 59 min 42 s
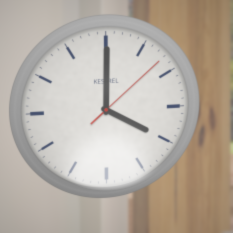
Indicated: 4 h 00 min 08 s
